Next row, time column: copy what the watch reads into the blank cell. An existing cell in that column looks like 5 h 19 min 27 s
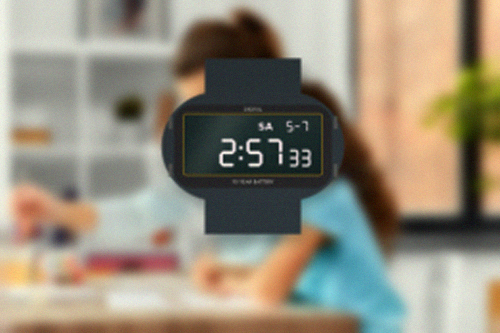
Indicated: 2 h 57 min 33 s
